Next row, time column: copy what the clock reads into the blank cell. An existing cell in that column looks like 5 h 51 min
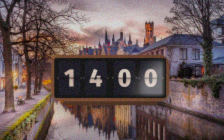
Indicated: 14 h 00 min
